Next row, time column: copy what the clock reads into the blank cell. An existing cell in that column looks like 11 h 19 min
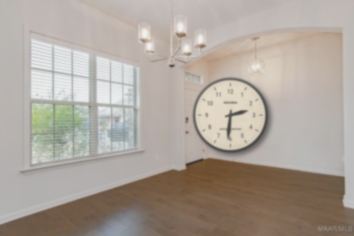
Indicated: 2 h 31 min
